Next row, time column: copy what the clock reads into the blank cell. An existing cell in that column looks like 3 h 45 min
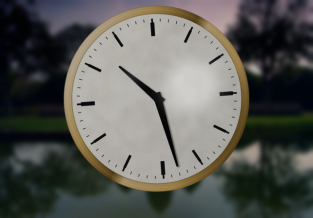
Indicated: 10 h 28 min
